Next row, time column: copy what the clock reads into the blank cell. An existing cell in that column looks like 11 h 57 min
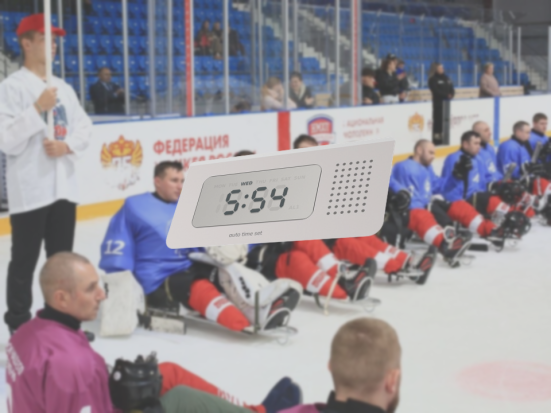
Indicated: 5 h 54 min
